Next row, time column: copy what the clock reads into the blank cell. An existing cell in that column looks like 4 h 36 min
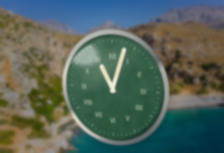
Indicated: 11 h 03 min
